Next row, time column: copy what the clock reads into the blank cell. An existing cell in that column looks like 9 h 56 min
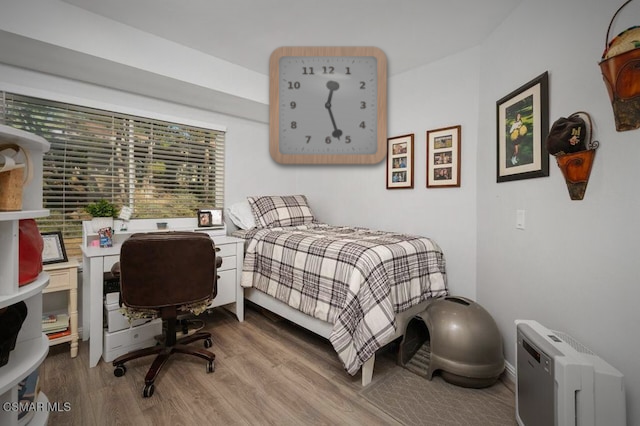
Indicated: 12 h 27 min
